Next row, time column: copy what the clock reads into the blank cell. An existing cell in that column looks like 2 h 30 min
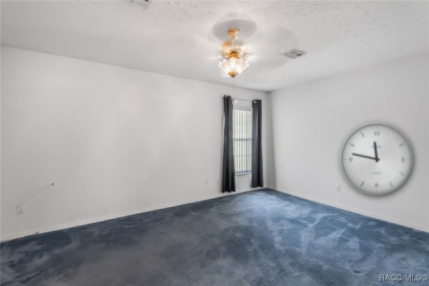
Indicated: 11 h 47 min
